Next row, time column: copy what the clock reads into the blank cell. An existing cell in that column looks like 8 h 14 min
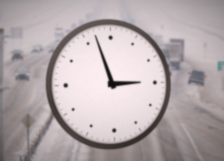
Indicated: 2 h 57 min
